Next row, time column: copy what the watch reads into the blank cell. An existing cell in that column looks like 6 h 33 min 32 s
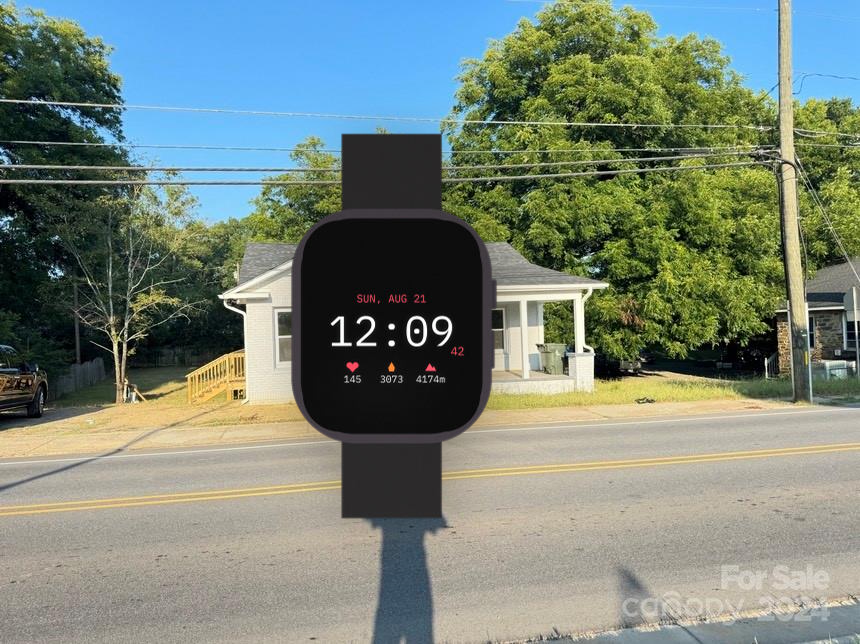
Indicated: 12 h 09 min 42 s
